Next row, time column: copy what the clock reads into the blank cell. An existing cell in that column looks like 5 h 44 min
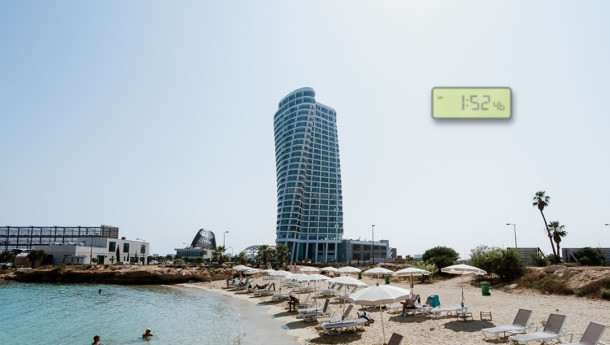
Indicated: 1 h 52 min
